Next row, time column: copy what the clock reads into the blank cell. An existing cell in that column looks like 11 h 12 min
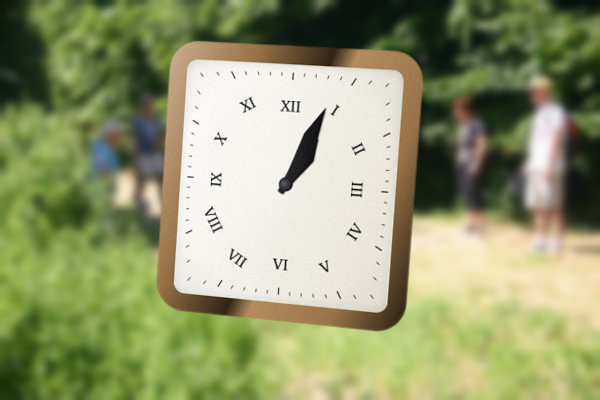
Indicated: 1 h 04 min
